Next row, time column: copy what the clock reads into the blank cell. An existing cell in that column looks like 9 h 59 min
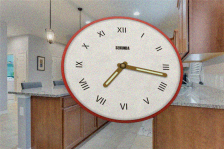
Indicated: 7 h 17 min
